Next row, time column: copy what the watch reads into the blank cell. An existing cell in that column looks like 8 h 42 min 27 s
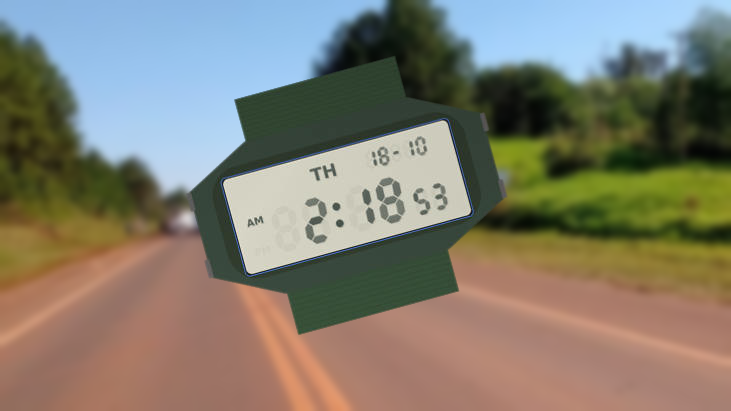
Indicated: 2 h 18 min 53 s
